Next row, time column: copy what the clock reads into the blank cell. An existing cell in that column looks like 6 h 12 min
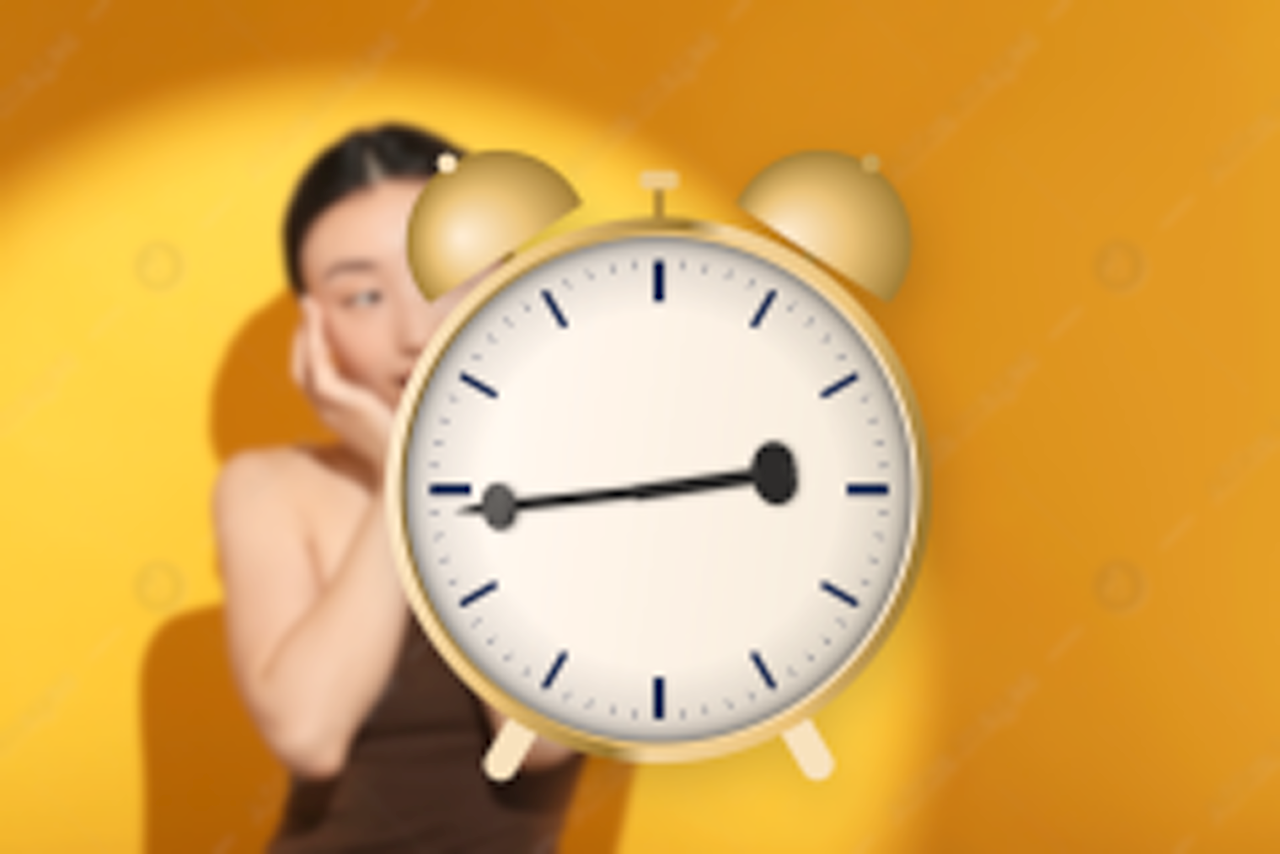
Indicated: 2 h 44 min
